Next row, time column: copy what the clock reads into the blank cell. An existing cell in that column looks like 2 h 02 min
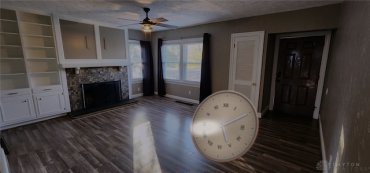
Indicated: 5 h 10 min
